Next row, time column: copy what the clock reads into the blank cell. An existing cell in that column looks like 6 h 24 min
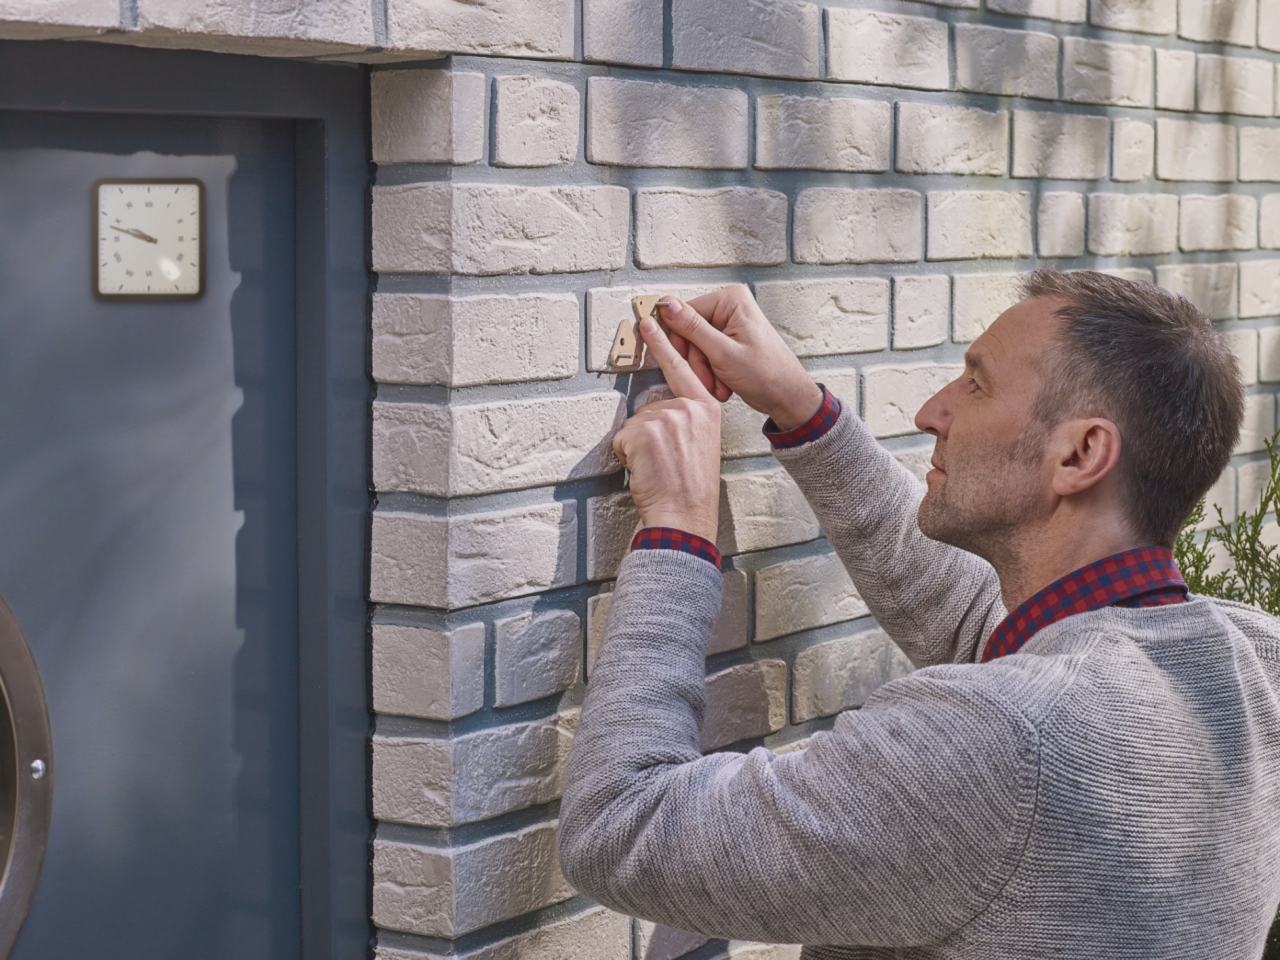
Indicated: 9 h 48 min
